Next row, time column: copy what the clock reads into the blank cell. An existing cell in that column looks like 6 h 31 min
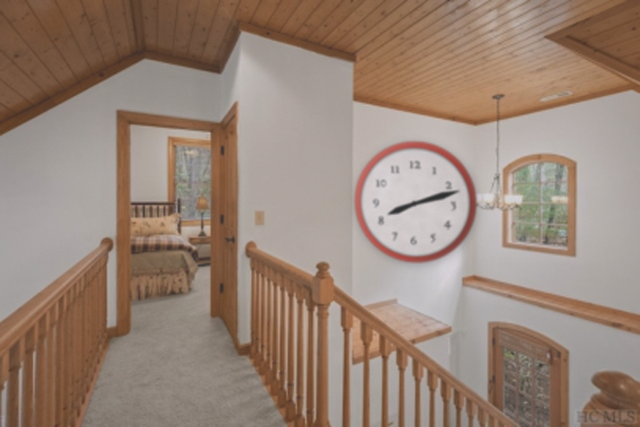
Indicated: 8 h 12 min
